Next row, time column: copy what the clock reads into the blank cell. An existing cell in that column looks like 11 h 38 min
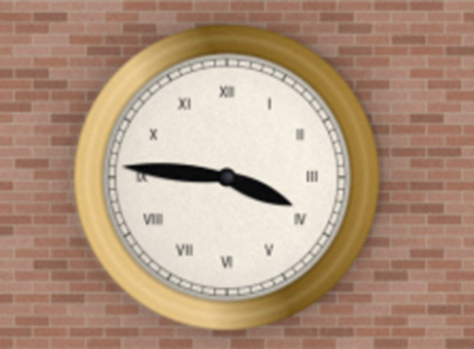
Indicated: 3 h 46 min
